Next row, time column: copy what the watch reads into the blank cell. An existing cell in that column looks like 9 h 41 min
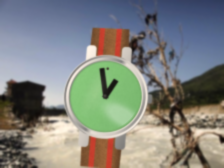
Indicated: 12 h 58 min
